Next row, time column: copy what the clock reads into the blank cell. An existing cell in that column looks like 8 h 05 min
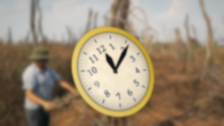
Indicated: 12 h 11 min
